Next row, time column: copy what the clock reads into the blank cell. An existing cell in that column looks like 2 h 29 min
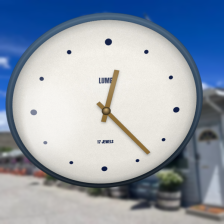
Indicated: 12 h 23 min
